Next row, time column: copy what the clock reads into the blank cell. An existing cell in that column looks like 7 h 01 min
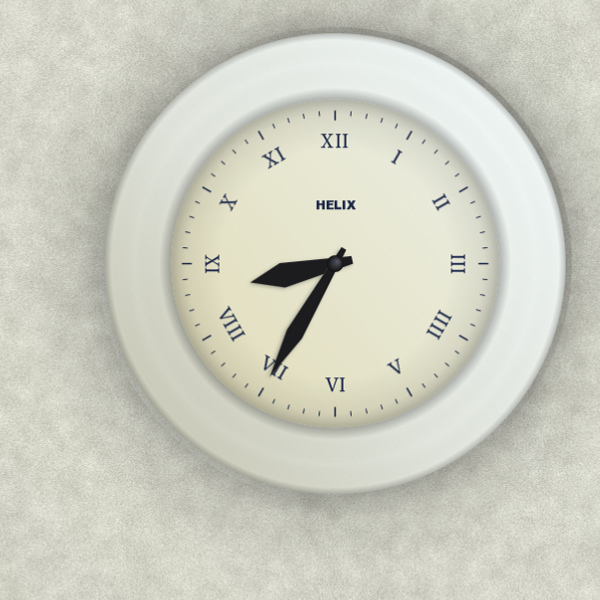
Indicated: 8 h 35 min
